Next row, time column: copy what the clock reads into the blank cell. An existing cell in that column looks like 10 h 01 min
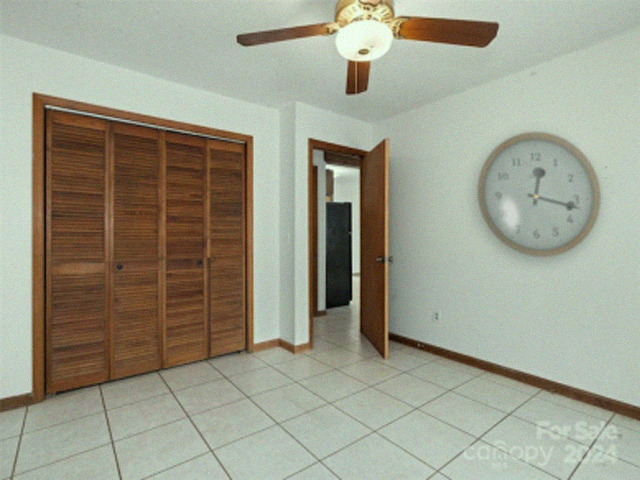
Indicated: 12 h 17 min
